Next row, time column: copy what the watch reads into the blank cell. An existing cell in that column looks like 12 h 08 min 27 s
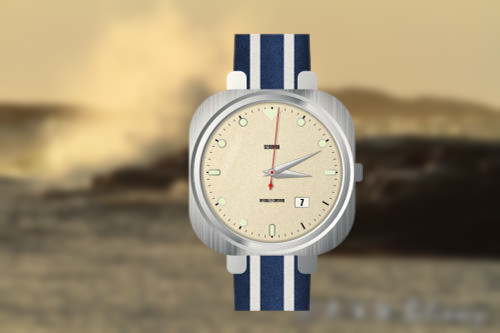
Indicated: 3 h 11 min 01 s
